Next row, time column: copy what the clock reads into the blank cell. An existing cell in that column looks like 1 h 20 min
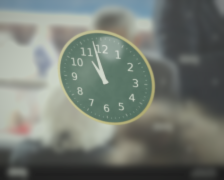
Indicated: 10 h 58 min
